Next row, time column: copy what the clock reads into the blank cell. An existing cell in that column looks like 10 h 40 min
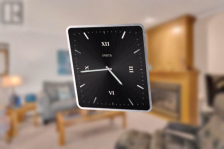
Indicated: 4 h 44 min
